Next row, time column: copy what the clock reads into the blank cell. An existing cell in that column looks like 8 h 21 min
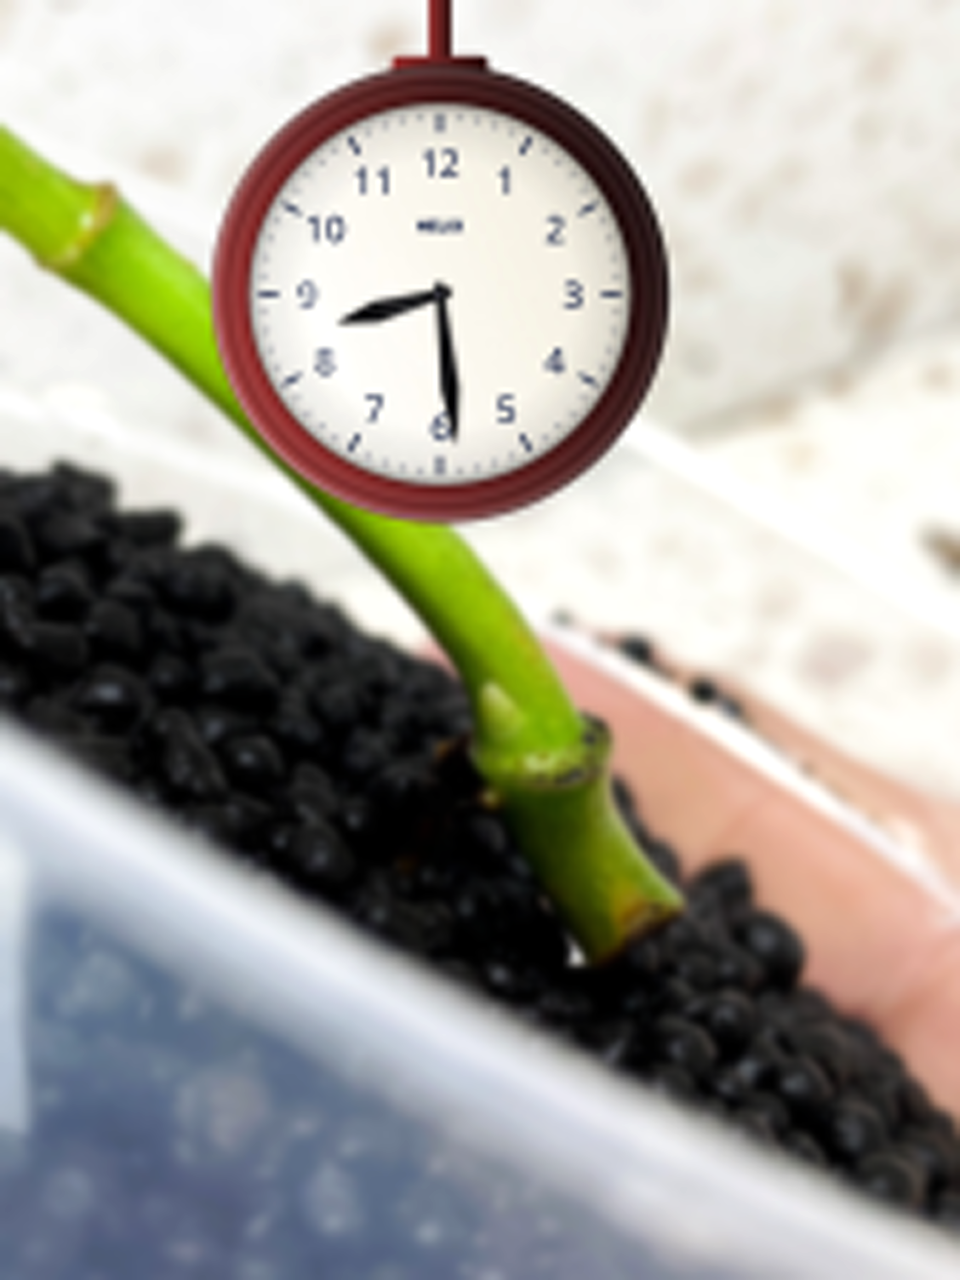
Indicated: 8 h 29 min
